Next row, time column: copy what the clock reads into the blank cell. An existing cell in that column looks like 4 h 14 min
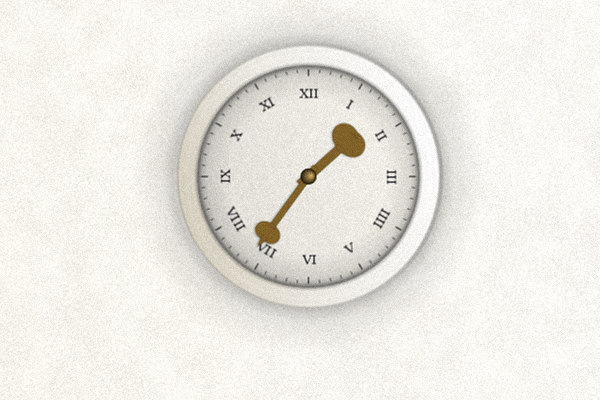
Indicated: 1 h 36 min
